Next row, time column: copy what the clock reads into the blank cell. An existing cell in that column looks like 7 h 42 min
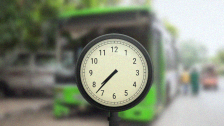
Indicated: 7 h 37 min
